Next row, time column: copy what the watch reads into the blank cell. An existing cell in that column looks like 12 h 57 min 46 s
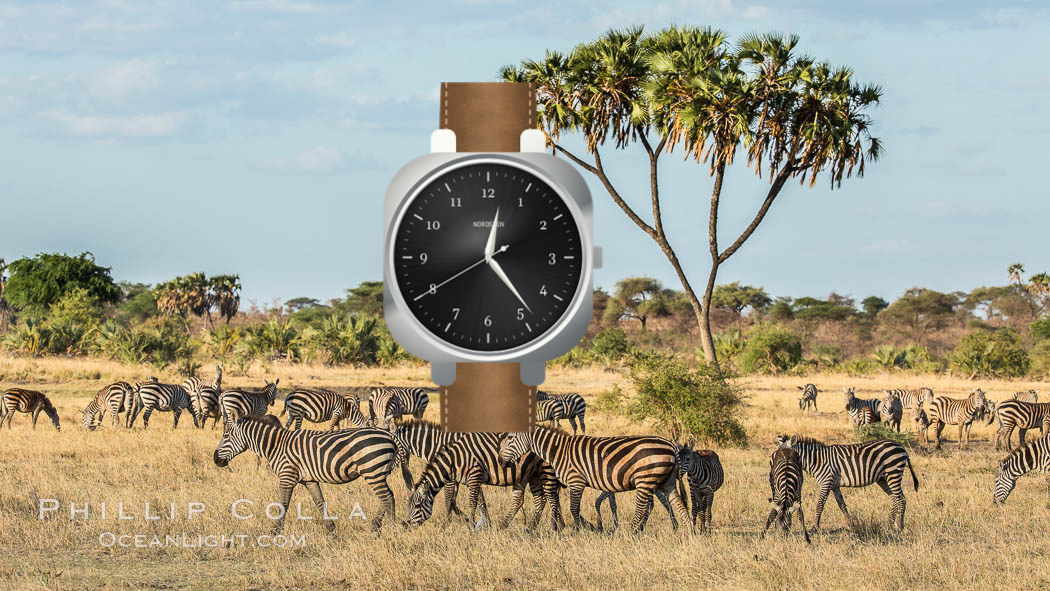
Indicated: 12 h 23 min 40 s
